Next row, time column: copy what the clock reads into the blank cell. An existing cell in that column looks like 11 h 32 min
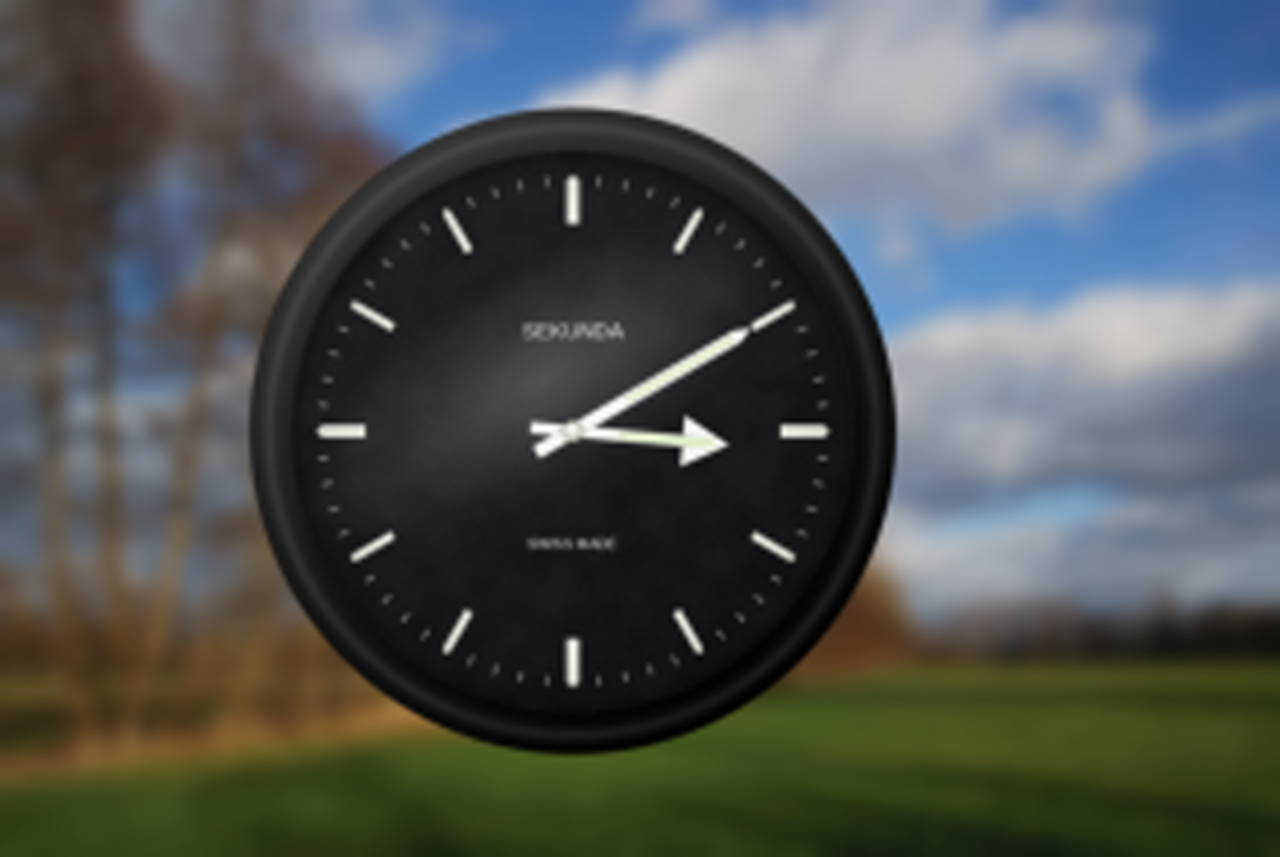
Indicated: 3 h 10 min
